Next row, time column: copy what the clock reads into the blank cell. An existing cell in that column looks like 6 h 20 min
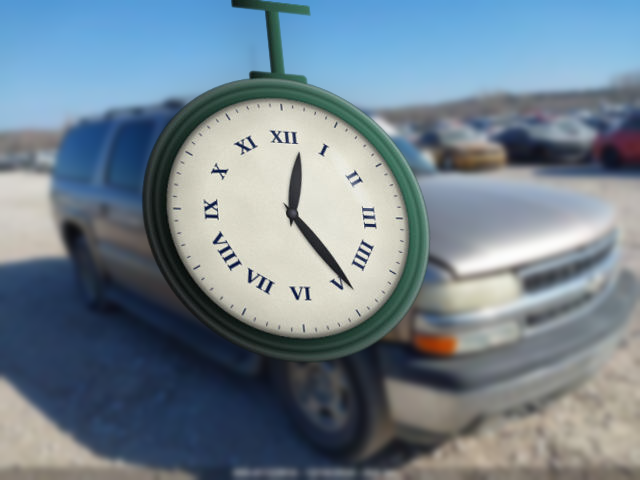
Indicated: 12 h 24 min
